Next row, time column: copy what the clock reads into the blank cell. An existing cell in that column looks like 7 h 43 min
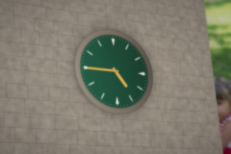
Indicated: 4 h 45 min
